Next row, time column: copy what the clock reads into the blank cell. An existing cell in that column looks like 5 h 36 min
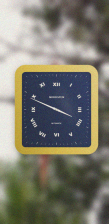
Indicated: 3 h 49 min
